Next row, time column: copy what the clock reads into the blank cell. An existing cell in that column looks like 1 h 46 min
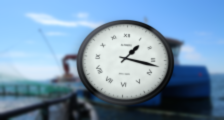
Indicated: 1 h 17 min
